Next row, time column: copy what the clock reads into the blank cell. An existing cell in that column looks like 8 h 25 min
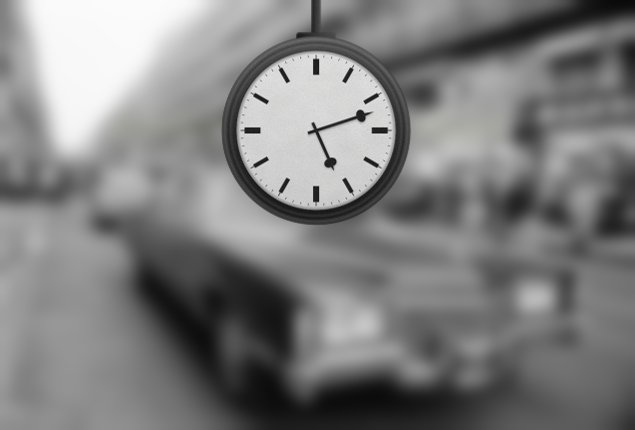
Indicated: 5 h 12 min
